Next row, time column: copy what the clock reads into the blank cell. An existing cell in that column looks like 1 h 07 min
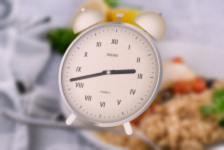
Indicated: 2 h 42 min
